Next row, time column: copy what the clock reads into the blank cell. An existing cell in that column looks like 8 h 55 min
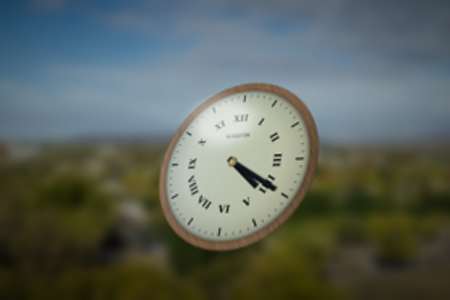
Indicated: 4 h 20 min
